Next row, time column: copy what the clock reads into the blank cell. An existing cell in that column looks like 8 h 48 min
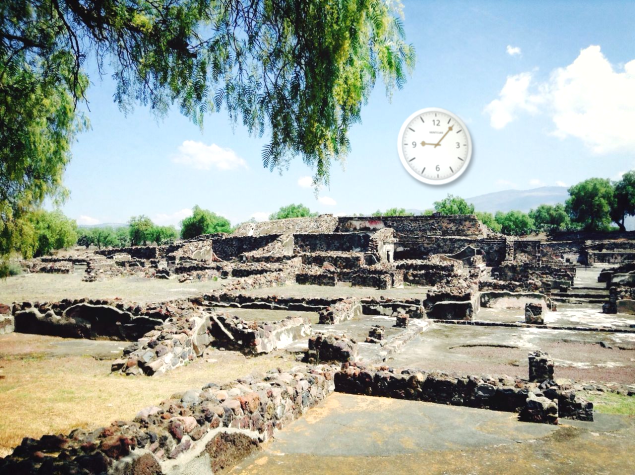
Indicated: 9 h 07 min
